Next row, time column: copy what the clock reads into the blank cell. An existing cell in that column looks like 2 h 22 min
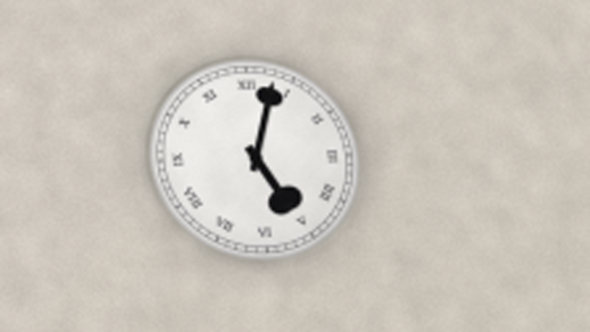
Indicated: 5 h 03 min
